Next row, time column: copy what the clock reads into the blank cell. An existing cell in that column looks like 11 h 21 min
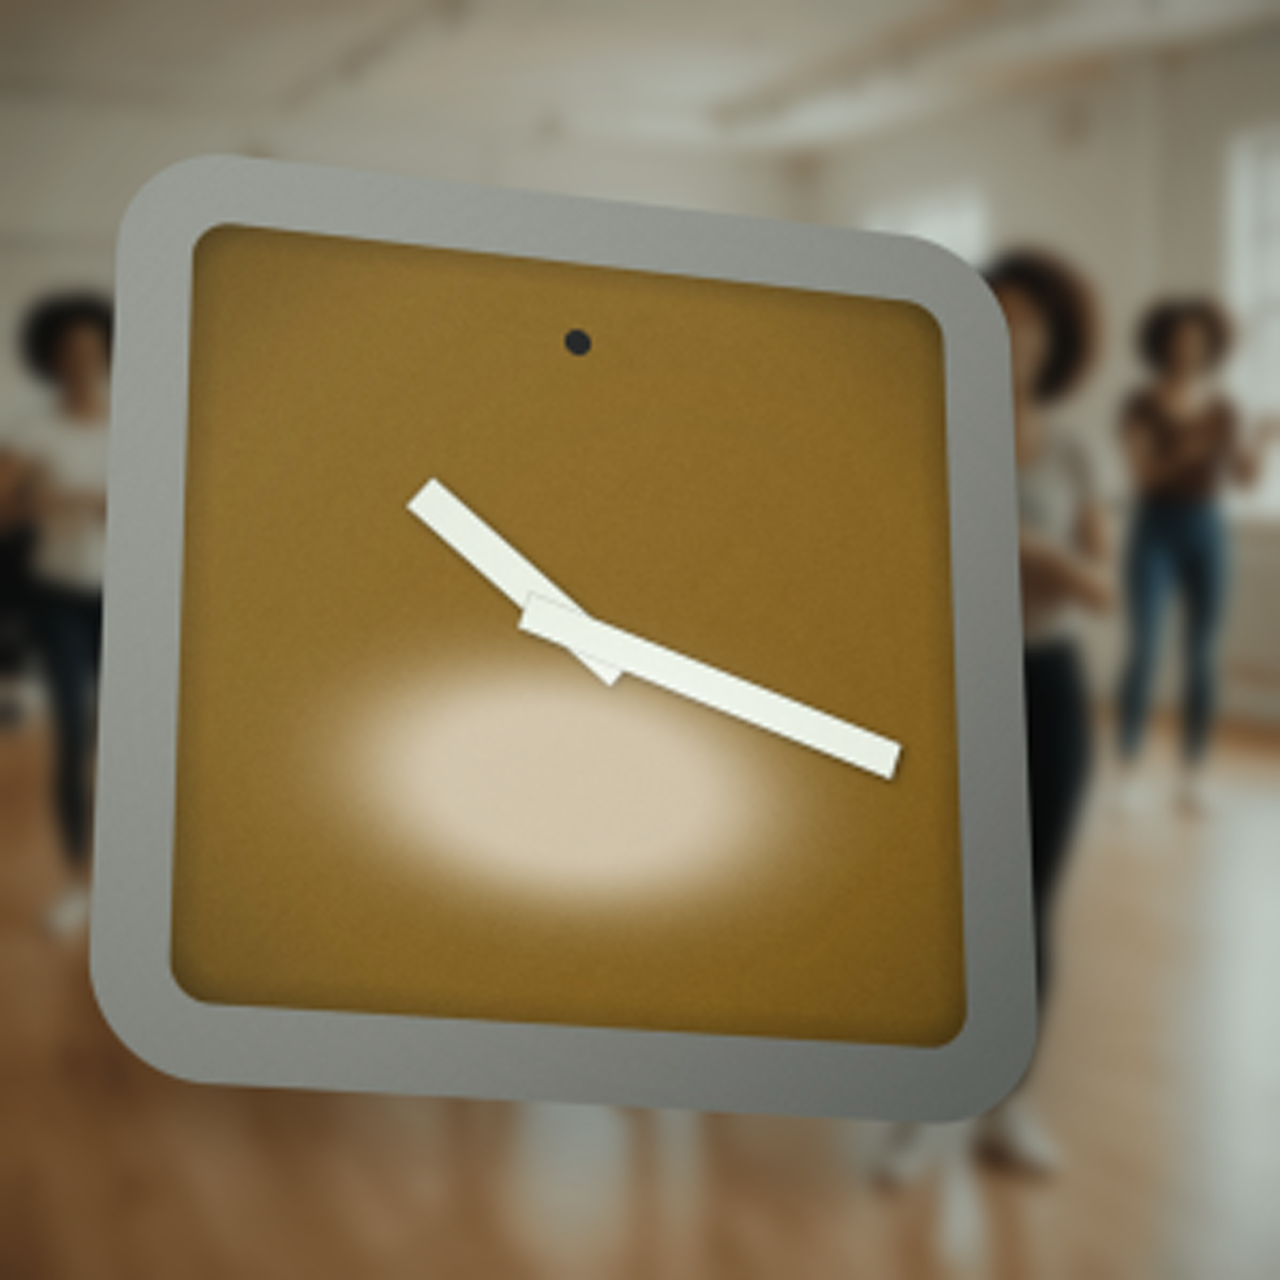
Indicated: 10 h 18 min
